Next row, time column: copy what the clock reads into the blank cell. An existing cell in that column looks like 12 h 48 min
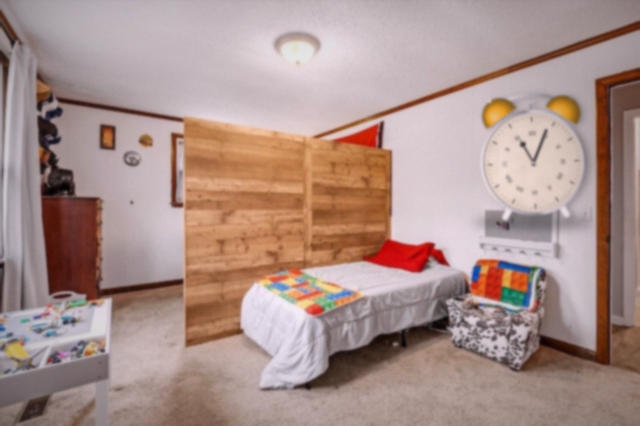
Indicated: 11 h 04 min
